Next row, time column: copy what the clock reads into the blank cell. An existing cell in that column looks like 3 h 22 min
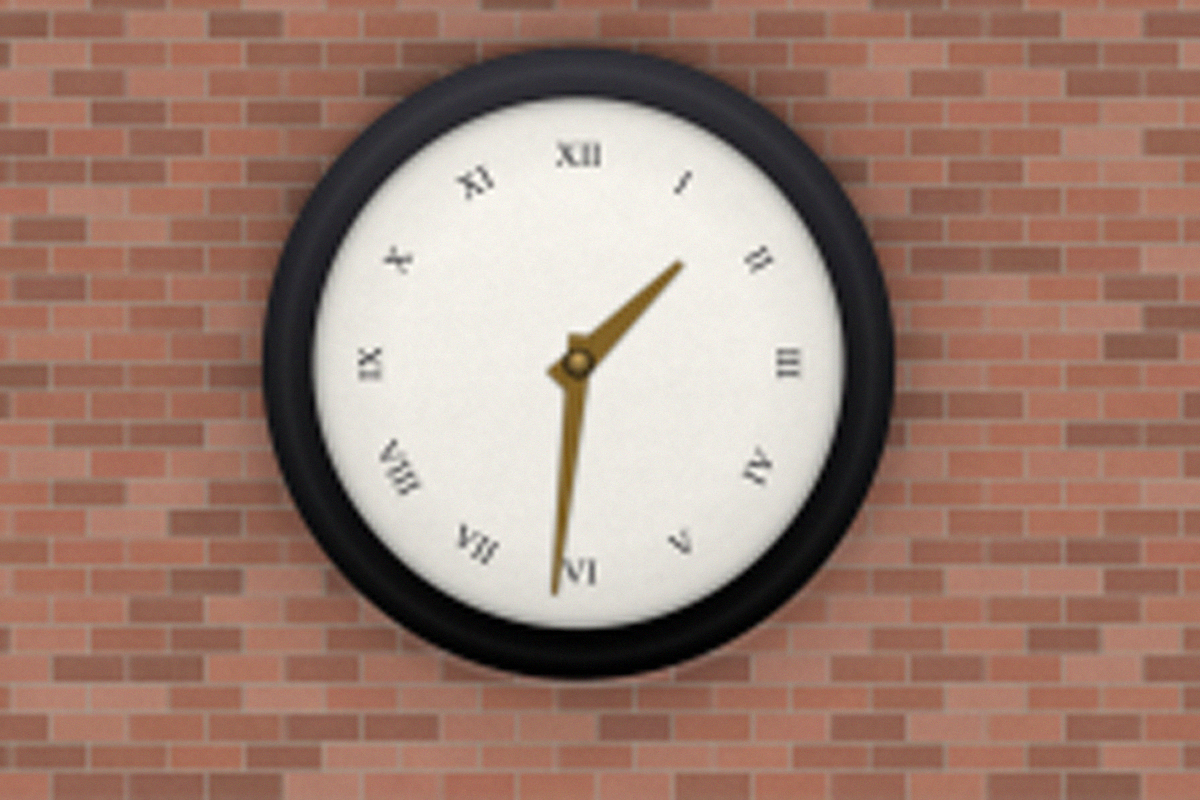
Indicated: 1 h 31 min
